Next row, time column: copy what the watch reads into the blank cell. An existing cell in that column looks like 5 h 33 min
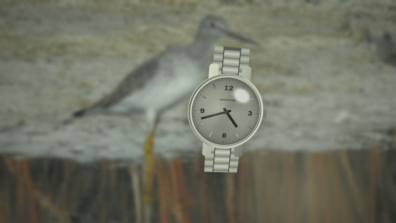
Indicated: 4 h 42 min
